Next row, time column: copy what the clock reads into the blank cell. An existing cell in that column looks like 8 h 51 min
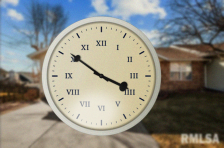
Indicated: 3 h 51 min
